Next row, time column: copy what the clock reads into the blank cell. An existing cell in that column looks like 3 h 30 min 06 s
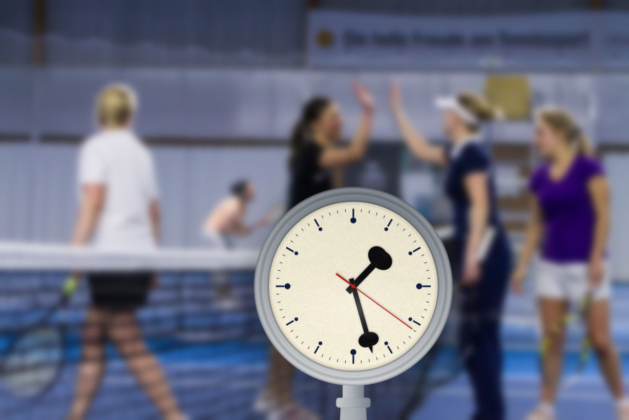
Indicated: 1 h 27 min 21 s
